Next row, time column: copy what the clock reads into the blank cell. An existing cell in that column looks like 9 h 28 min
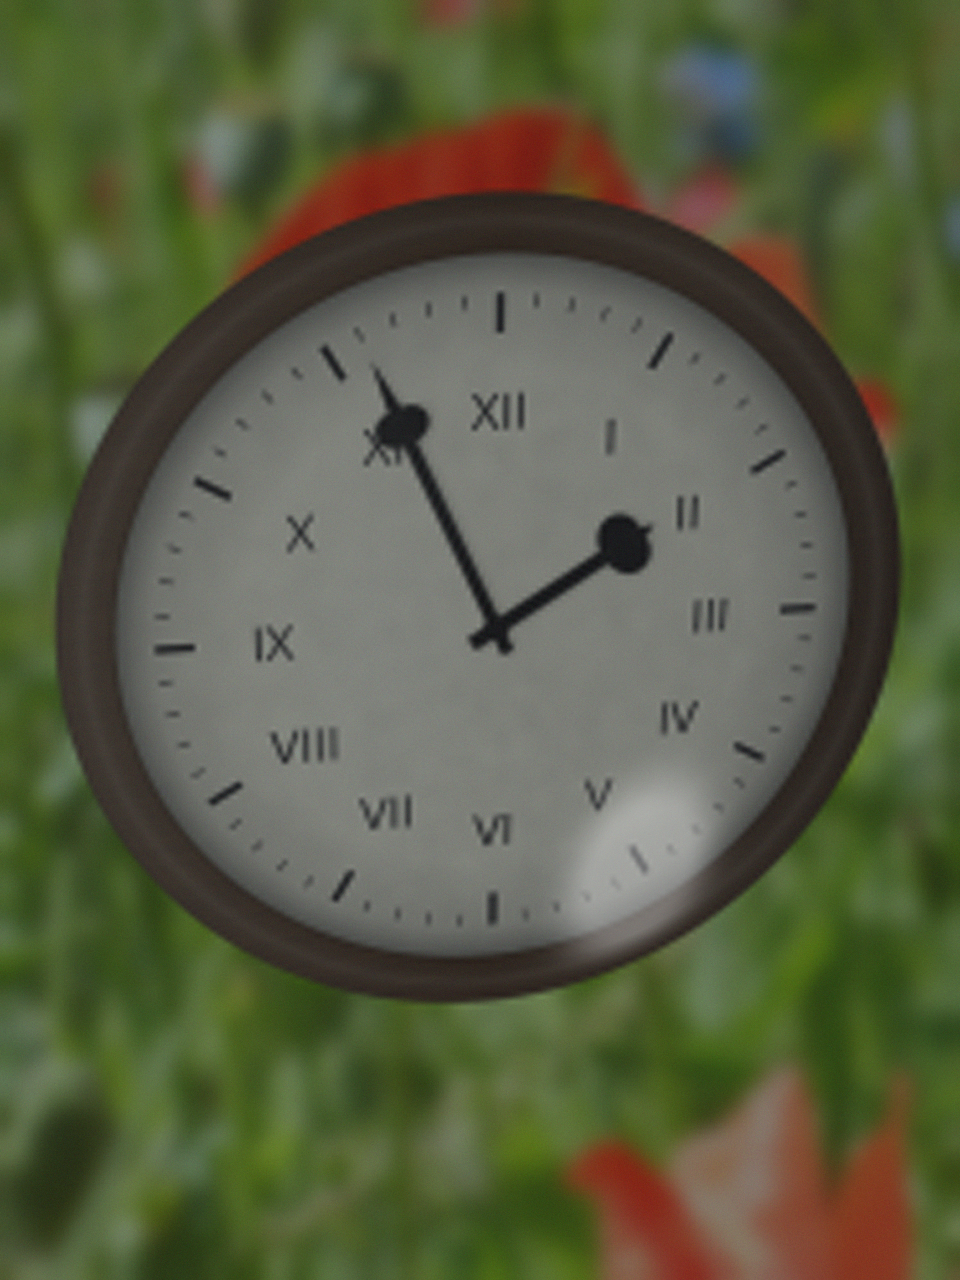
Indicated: 1 h 56 min
